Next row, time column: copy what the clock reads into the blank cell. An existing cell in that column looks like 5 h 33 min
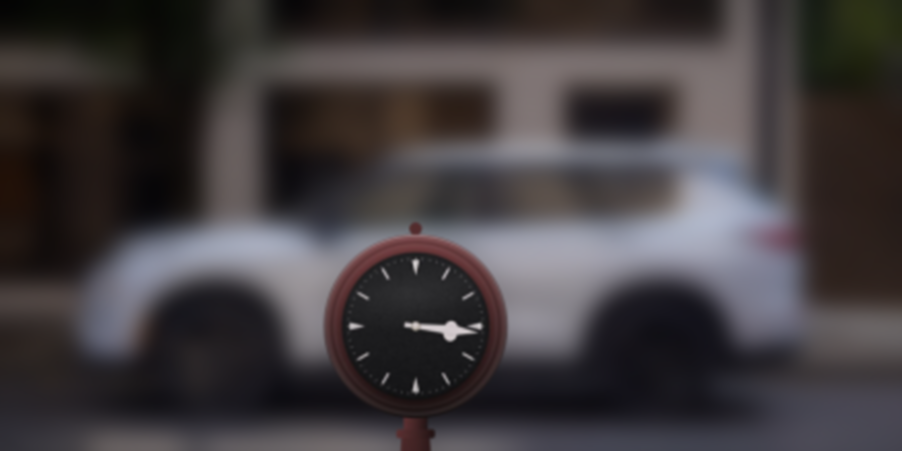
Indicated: 3 h 16 min
